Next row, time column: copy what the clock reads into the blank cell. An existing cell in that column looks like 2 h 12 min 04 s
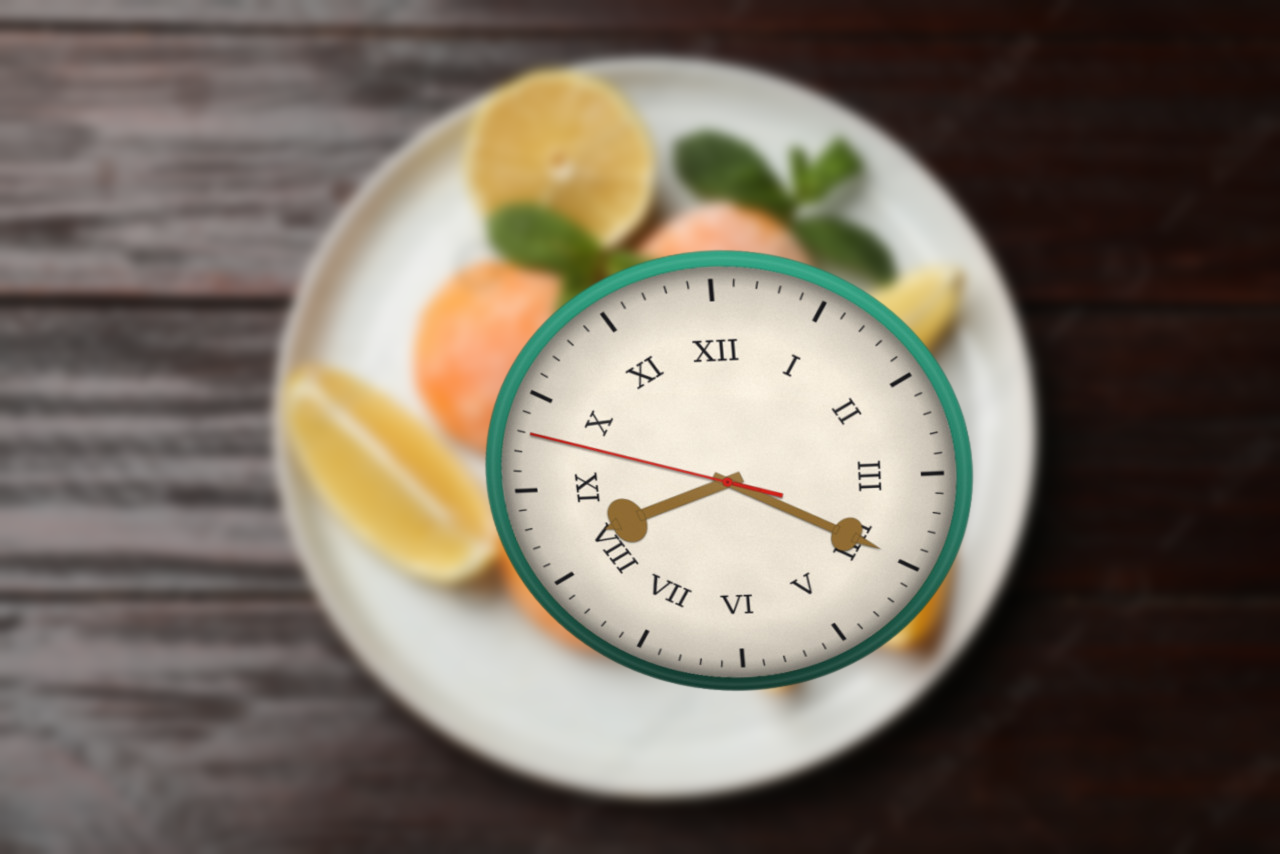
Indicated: 8 h 19 min 48 s
